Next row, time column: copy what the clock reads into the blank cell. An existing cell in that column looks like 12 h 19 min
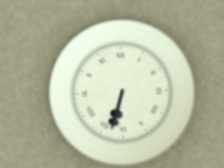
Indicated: 6 h 33 min
